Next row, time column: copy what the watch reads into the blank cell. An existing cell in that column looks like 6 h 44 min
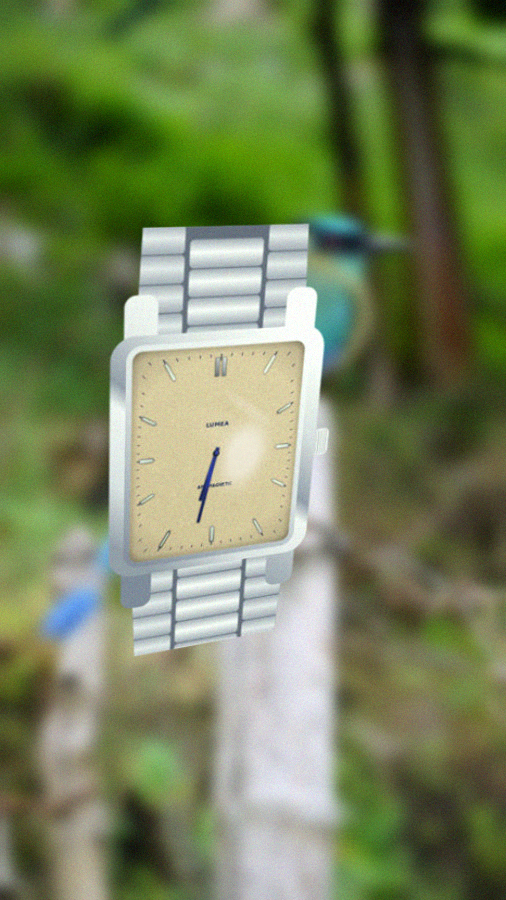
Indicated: 6 h 32 min
